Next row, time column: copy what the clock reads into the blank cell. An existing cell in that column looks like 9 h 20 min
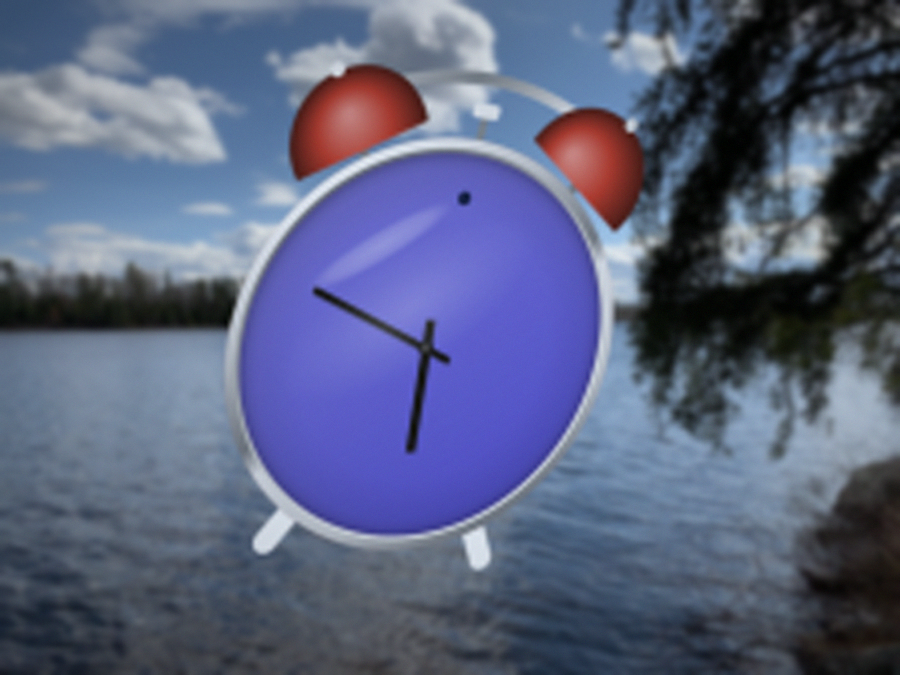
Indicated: 5 h 48 min
